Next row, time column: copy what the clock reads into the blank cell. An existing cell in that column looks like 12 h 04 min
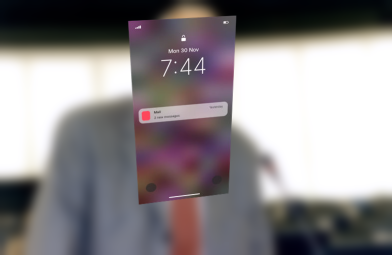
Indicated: 7 h 44 min
